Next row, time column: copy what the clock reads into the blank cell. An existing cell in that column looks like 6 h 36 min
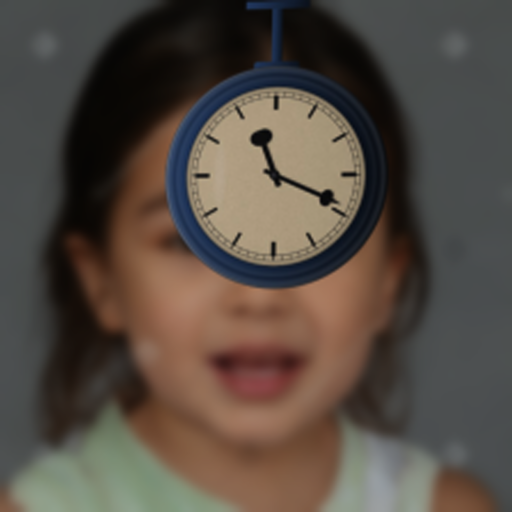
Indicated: 11 h 19 min
